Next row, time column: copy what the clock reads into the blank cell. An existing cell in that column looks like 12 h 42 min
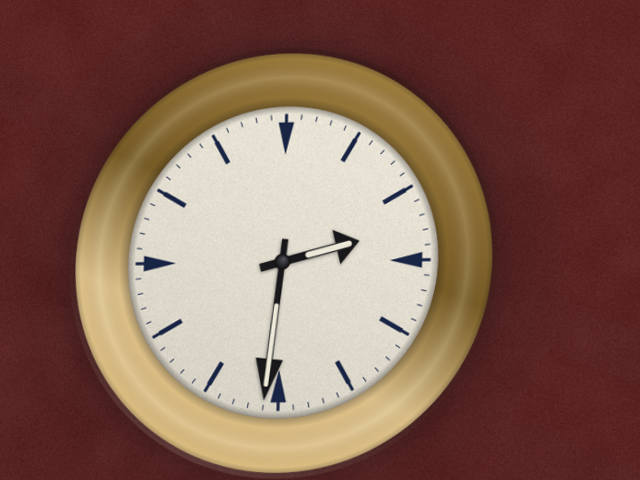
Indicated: 2 h 31 min
